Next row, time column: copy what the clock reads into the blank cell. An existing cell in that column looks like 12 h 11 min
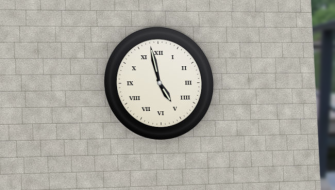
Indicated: 4 h 58 min
